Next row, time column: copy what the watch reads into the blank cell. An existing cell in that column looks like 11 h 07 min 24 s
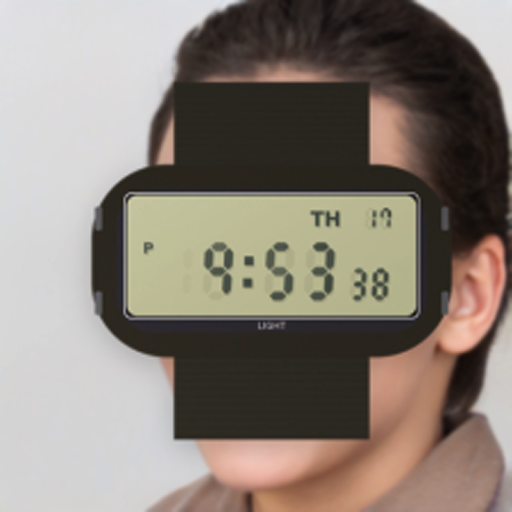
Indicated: 9 h 53 min 38 s
